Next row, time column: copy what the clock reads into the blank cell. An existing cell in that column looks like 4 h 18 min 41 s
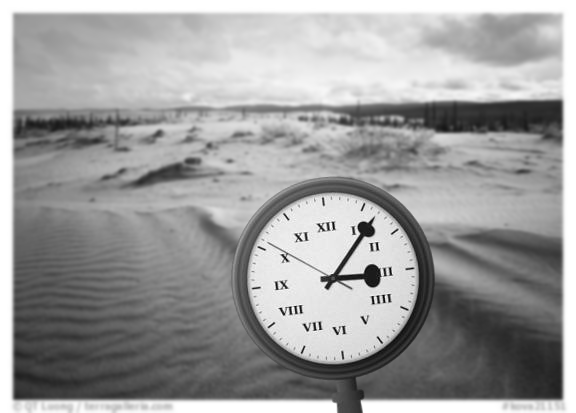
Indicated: 3 h 06 min 51 s
